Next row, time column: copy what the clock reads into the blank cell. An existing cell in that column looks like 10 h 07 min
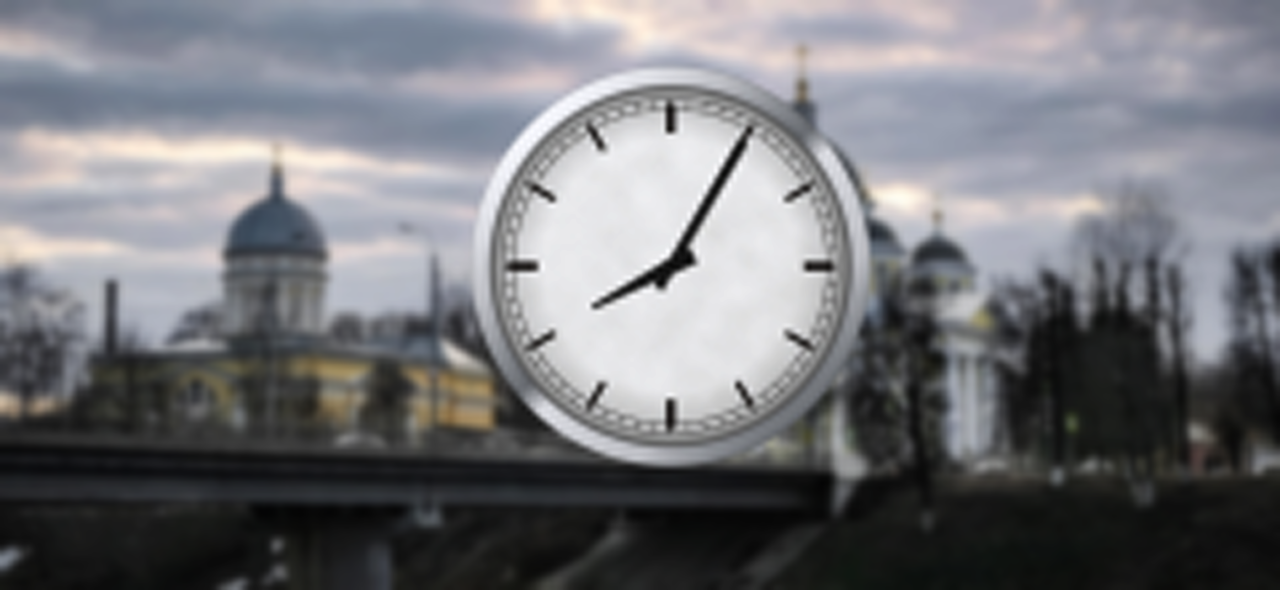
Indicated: 8 h 05 min
